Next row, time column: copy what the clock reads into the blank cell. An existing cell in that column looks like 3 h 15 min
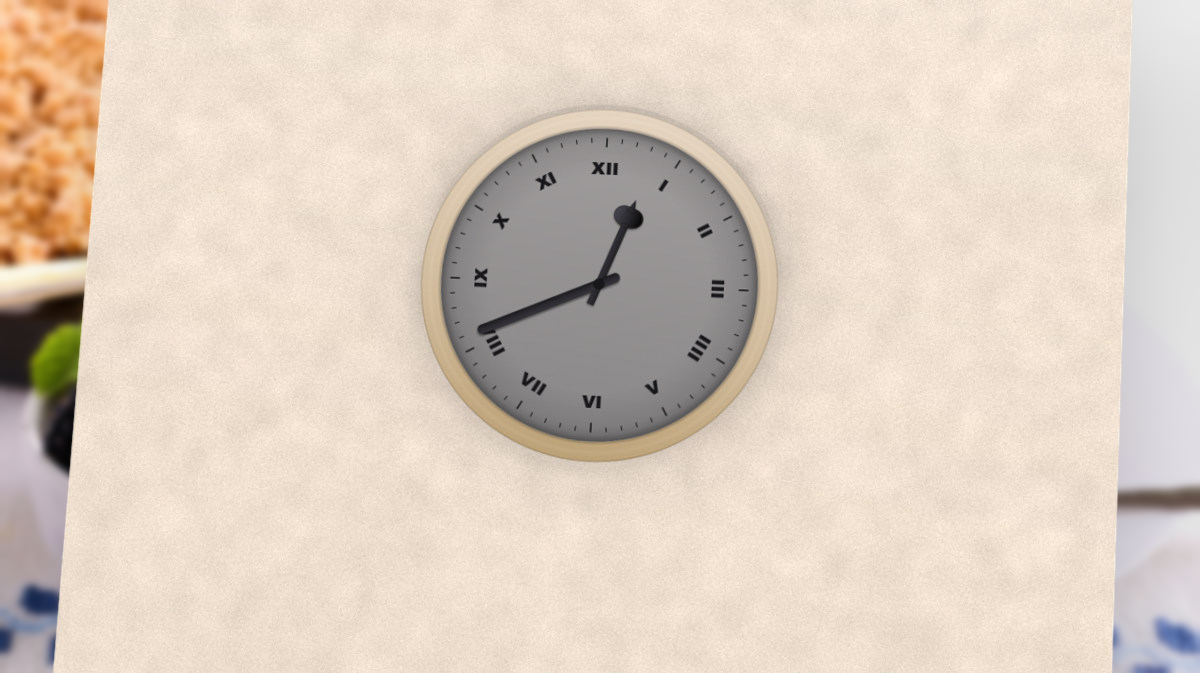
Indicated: 12 h 41 min
